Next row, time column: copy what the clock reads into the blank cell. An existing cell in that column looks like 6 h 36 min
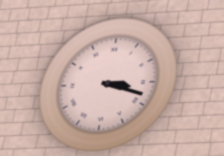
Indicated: 3 h 18 min
